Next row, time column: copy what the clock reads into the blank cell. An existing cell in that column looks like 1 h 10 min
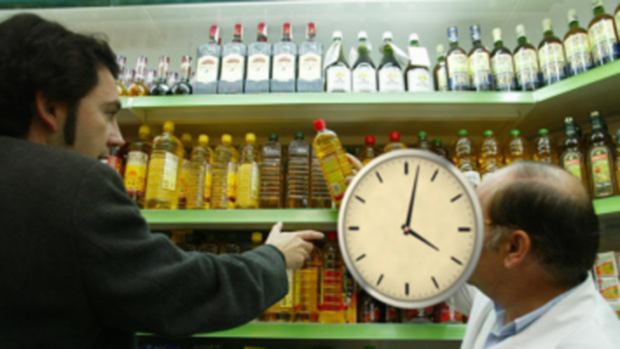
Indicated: 4 h 02 min
